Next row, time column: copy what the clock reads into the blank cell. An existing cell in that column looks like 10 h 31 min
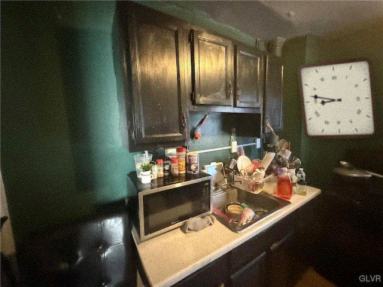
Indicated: 8 h 47 min
